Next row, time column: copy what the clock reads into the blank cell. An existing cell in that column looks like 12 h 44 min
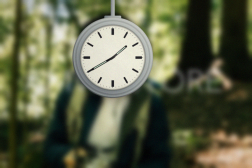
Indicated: 1 h 40 min
